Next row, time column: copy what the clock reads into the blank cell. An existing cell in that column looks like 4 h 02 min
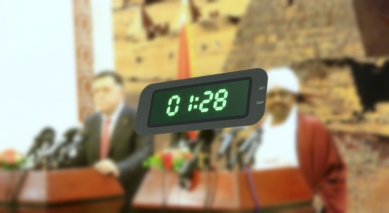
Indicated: 1 h 28 min
